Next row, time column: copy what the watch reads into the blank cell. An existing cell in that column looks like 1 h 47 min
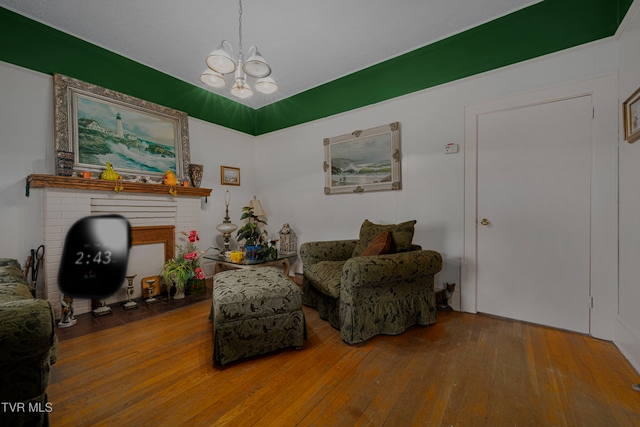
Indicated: 2 h 43 min
